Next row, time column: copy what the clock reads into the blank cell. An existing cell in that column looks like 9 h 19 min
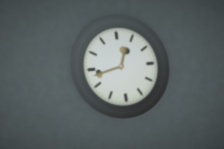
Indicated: 12 h 43 min
